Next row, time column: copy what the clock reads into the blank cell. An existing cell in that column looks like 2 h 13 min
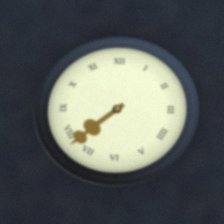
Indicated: 7 h 38 min
